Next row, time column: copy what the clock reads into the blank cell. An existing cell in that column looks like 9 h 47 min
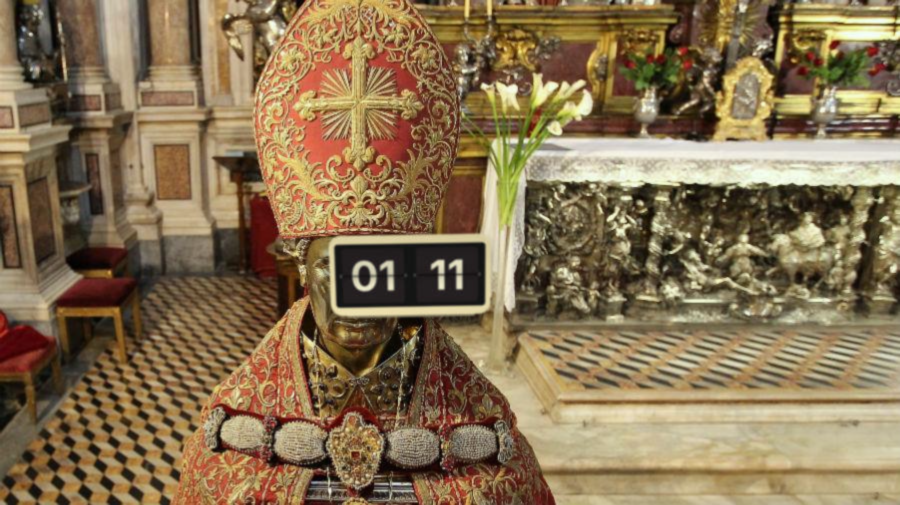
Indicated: 1 h 11 min
